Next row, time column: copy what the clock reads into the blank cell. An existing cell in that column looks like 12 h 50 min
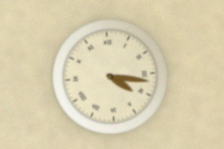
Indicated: 4 h 17 min
